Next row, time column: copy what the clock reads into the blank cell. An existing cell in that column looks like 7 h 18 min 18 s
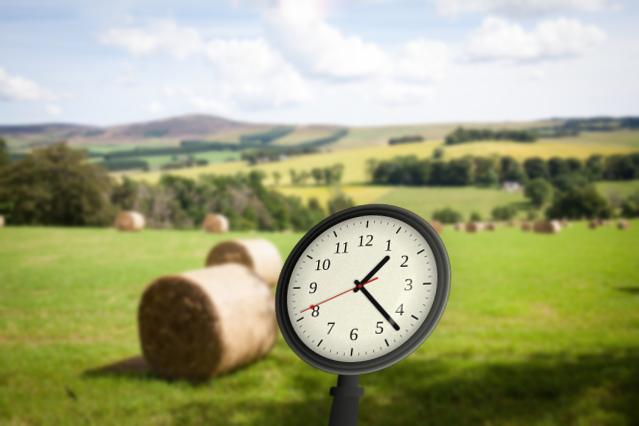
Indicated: 1 h 22 min 41 s
